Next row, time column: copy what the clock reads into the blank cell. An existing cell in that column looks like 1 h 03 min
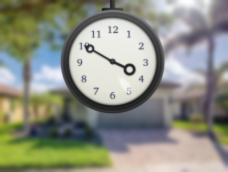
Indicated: 3 h 50 min
